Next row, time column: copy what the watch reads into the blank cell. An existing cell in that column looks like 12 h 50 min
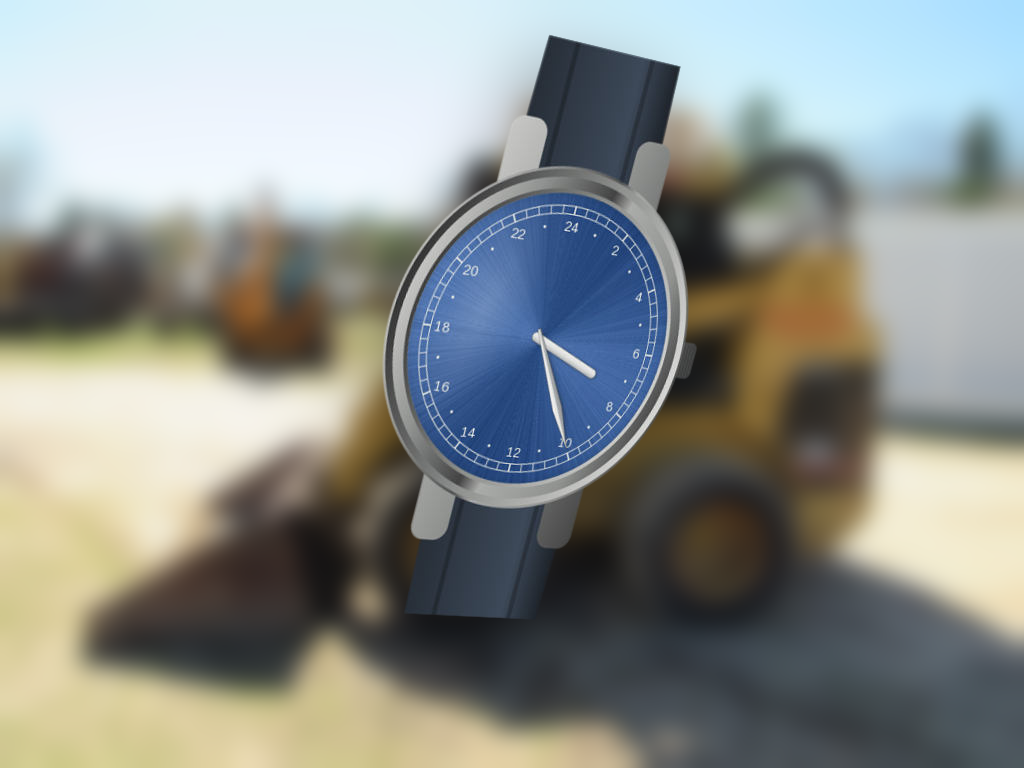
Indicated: 7 h 25 min
